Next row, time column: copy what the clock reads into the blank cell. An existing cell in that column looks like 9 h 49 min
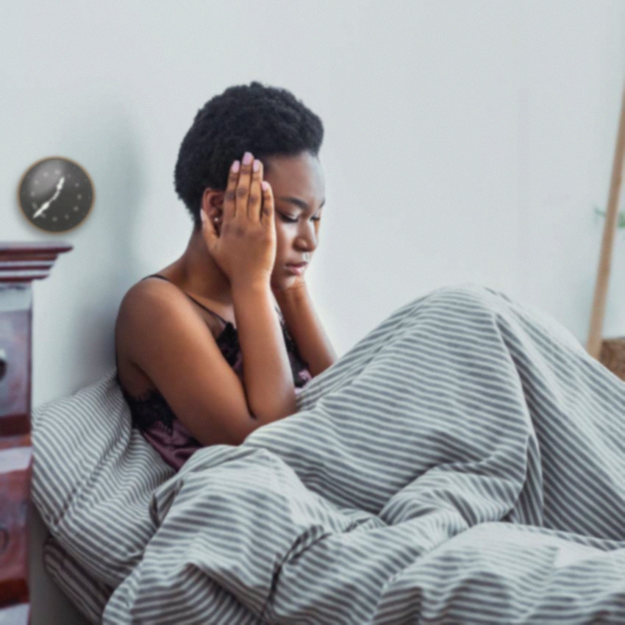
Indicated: 12 h 37 min
